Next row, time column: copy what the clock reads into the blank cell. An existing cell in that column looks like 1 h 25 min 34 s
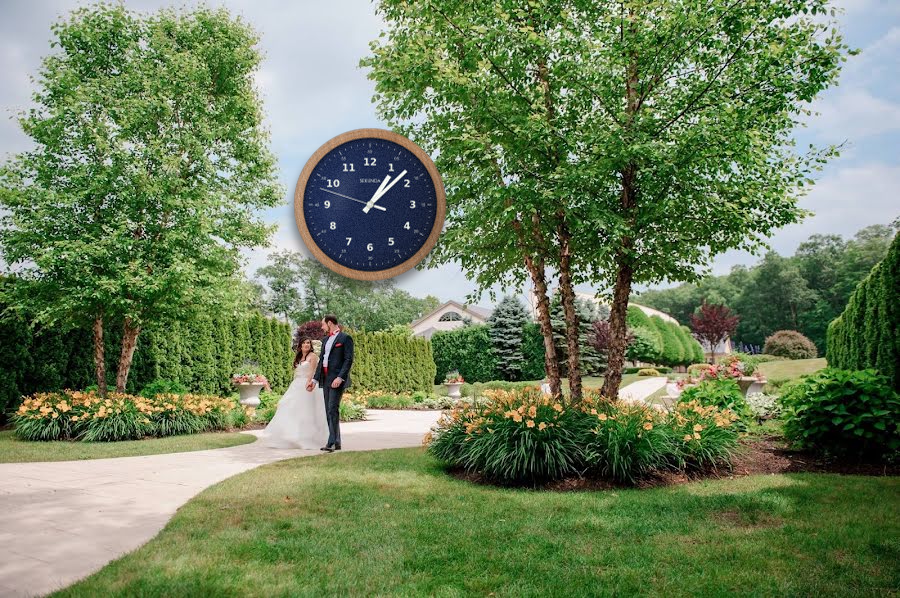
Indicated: 1 h 07 min 48 s
